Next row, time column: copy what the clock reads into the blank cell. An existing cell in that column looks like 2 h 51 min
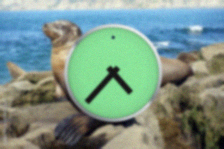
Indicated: 4 h 37 min
